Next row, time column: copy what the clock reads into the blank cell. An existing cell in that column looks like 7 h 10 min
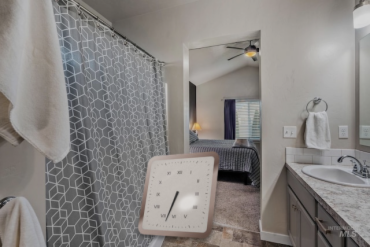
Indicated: 6 h 33 min
